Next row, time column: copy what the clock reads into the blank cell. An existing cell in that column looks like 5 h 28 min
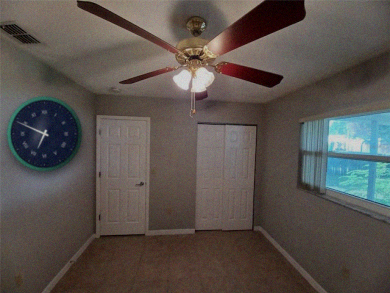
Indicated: 6 h 49 min
